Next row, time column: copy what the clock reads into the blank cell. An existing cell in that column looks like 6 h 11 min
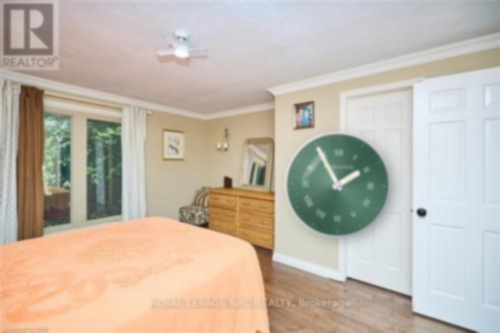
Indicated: 1 h 55 min
